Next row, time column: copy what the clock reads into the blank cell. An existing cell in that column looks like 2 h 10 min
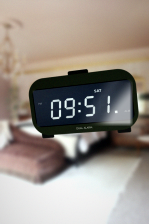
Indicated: 9 h 51 min
